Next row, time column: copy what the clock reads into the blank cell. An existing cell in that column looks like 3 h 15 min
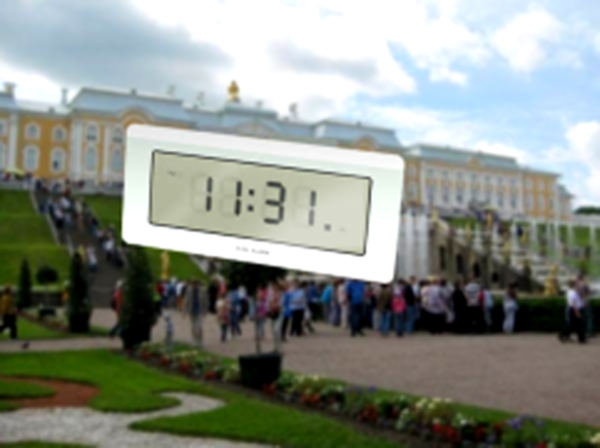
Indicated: 11 h 31 min
